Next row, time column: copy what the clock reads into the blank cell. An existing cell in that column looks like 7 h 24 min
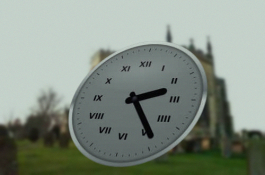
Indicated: 2 h 24 min
